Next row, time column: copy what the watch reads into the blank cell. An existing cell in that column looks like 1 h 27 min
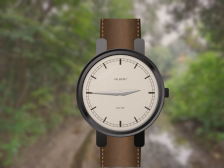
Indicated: 2 h 45 min
